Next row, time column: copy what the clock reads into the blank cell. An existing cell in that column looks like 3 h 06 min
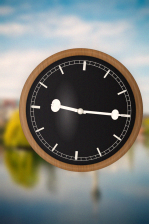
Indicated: 9 h 15 min
